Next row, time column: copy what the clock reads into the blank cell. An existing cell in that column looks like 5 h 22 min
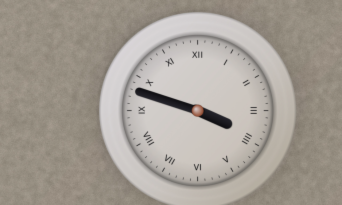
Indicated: 3 h 48 min
